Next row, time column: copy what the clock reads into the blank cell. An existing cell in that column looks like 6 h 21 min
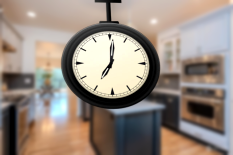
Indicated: 7 h 01 min
